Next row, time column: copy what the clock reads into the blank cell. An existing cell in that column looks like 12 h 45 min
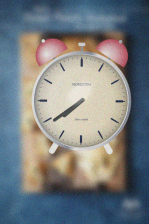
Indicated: 7 h 39 min
